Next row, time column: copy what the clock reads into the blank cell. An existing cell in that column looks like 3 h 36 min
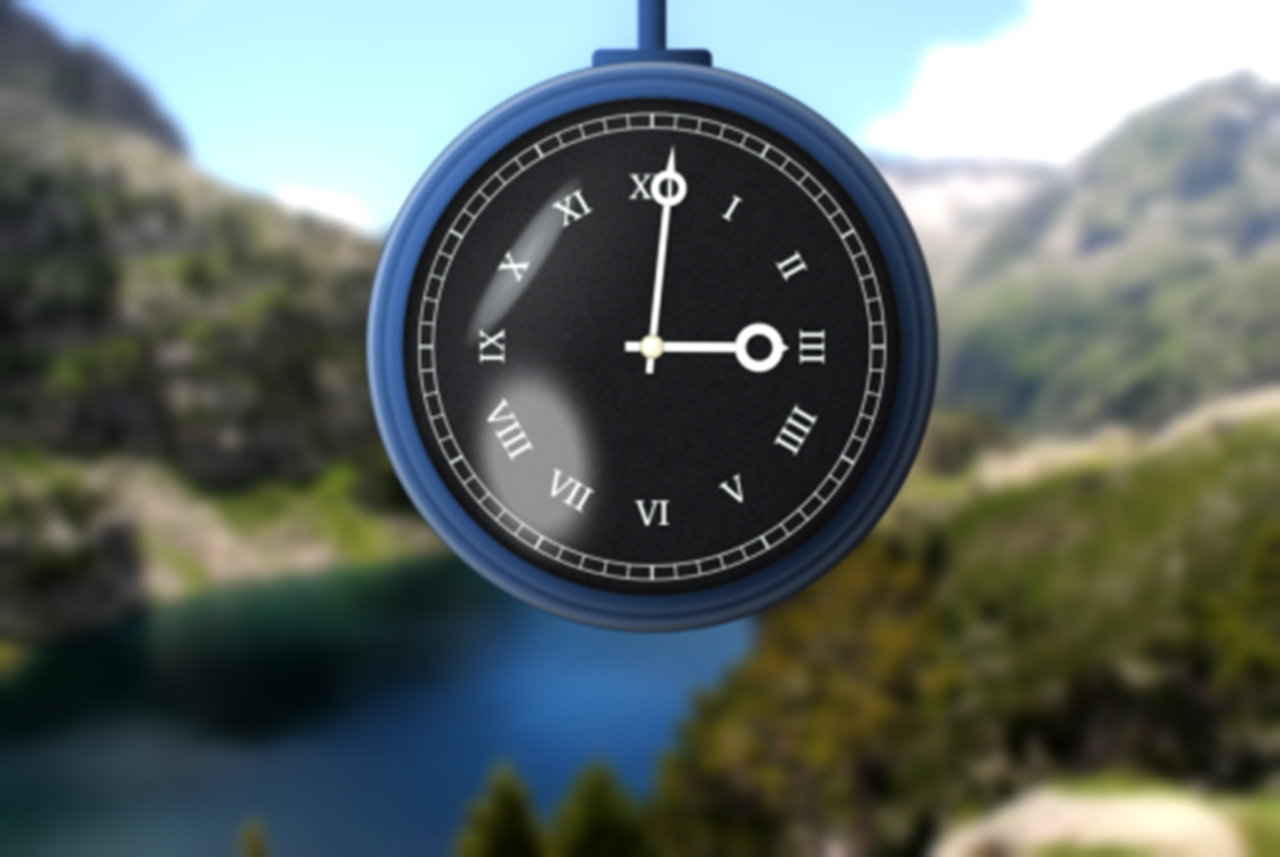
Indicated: 3 h 01 min
